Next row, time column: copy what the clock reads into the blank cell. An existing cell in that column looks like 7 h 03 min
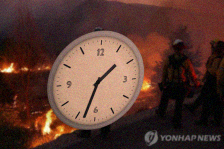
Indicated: 1 h 33 min
